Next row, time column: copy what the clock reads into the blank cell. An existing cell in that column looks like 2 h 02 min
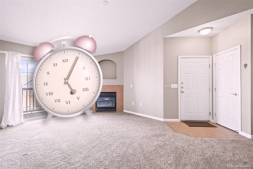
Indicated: 5 h 05 min
